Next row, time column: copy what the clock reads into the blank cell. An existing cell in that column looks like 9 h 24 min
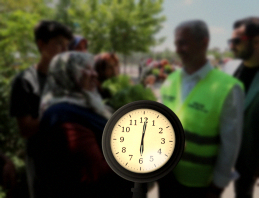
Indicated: 6 h 01 min
